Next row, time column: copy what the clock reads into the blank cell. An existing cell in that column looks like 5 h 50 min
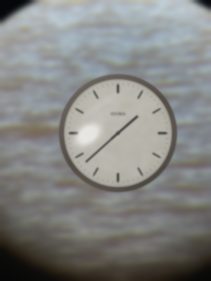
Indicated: 1 h 38 min
